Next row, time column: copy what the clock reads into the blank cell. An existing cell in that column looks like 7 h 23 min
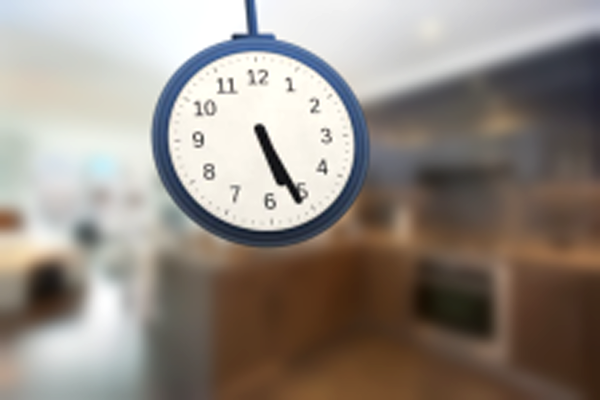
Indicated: 5 h 26 min
